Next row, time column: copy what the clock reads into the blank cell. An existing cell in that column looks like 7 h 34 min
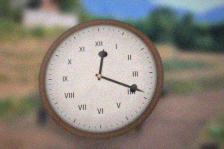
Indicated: 12 h 19 min
